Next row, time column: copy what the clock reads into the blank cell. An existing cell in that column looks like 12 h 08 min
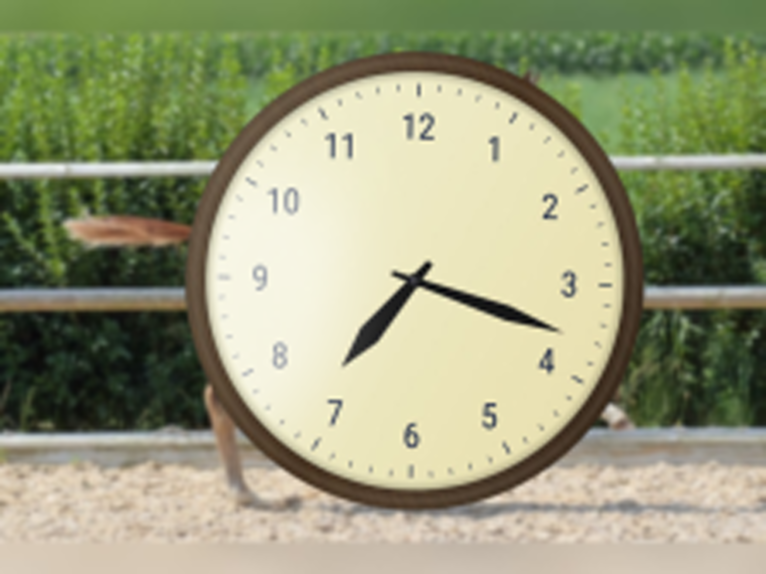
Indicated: 7 h 18 min
